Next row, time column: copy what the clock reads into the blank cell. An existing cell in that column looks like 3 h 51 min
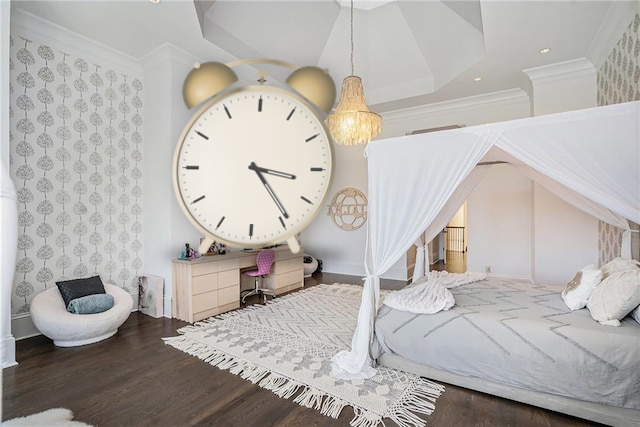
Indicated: 3 h 24 min
